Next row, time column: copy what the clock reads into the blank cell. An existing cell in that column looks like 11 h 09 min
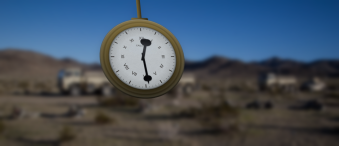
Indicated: 12 h 29 min
